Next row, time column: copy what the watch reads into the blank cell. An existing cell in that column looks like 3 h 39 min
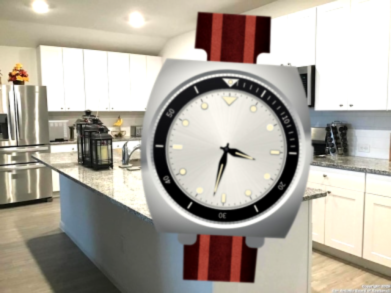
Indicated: 3 h 32 min
